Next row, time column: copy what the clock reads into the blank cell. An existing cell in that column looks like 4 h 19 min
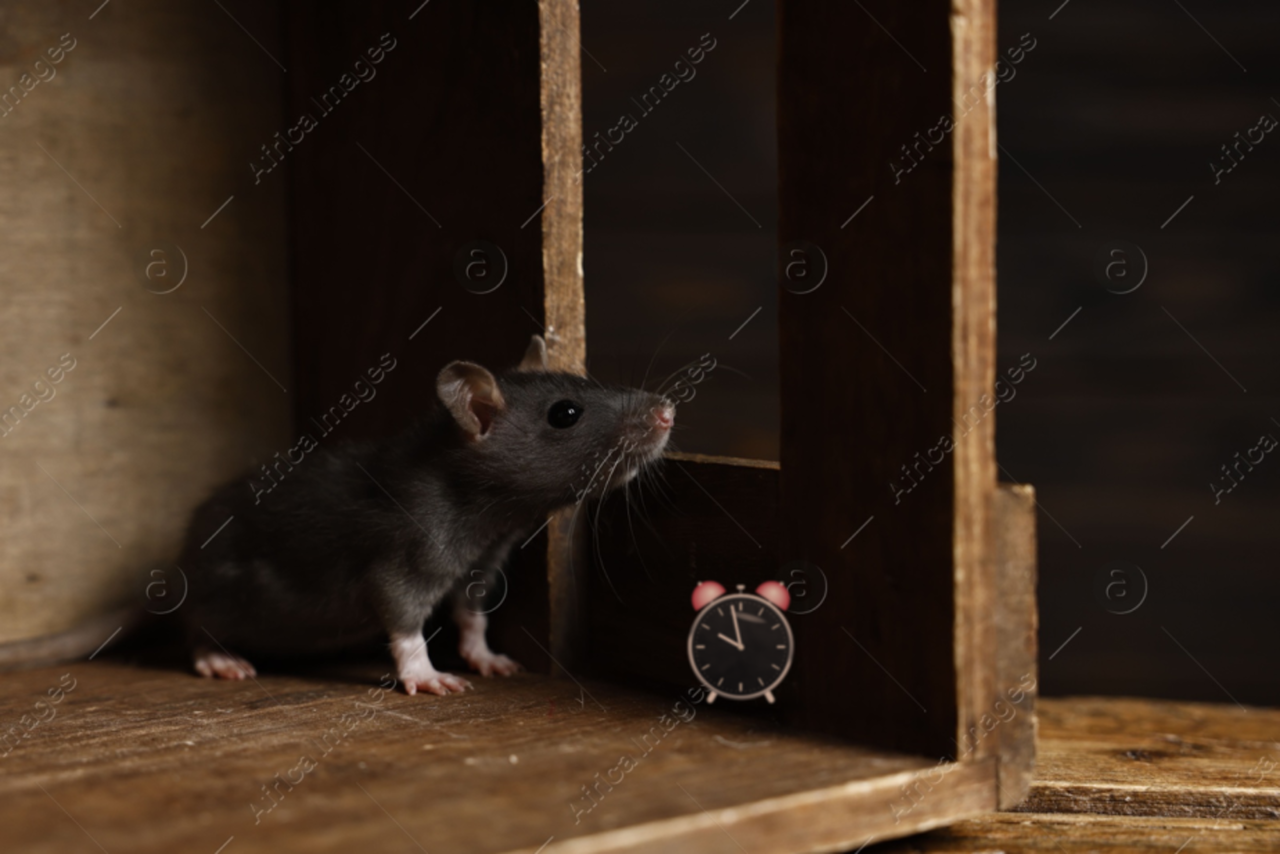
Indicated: 9 h 58 min
